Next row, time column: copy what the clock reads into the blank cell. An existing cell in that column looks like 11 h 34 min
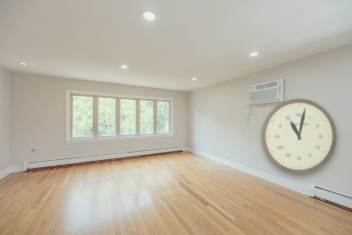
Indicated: 11 h 02 min
